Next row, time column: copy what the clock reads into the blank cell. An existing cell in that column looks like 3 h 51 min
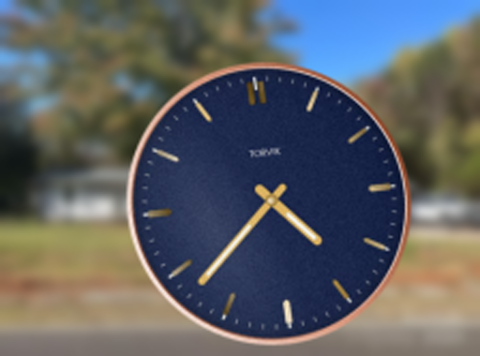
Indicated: 4 h 38 min
